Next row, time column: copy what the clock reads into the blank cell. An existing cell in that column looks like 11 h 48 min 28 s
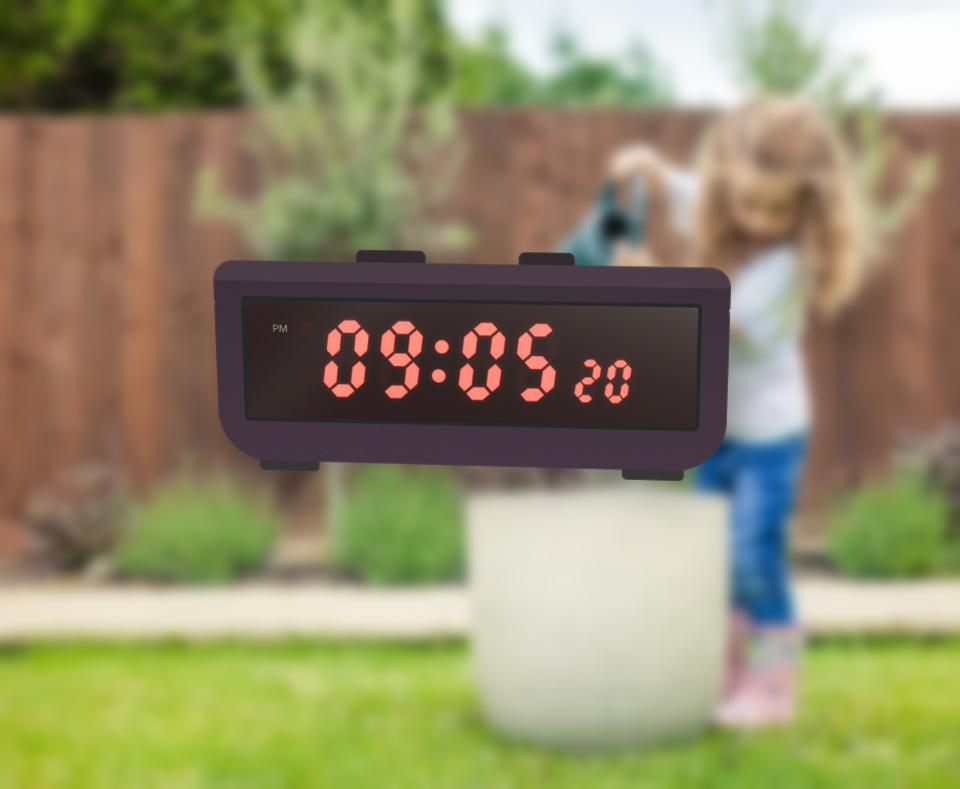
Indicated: 9 h 05 min 20 s
